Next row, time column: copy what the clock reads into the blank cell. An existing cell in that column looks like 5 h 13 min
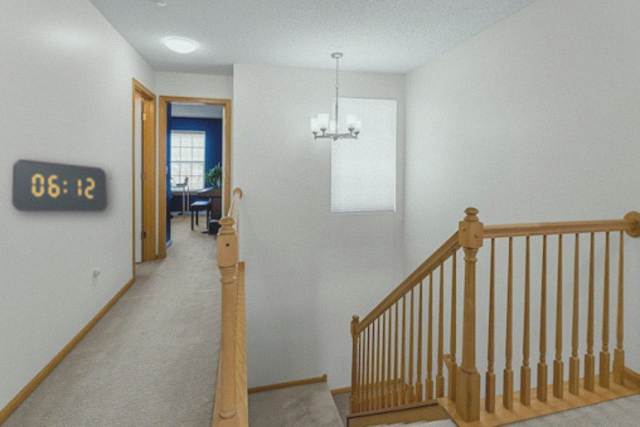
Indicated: 6 h 12 min
